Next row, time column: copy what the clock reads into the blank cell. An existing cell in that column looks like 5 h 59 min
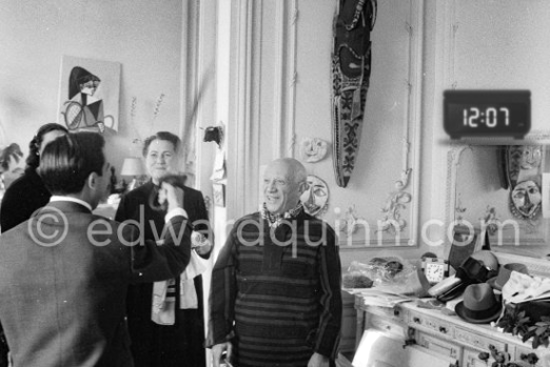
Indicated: 12 h 07 min
